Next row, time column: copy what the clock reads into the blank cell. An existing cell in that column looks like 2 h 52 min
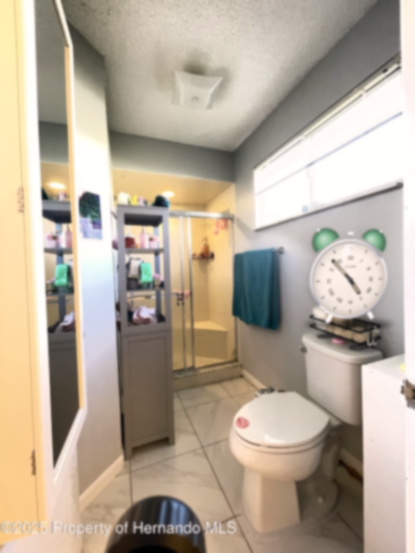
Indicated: 4 h 53 min
